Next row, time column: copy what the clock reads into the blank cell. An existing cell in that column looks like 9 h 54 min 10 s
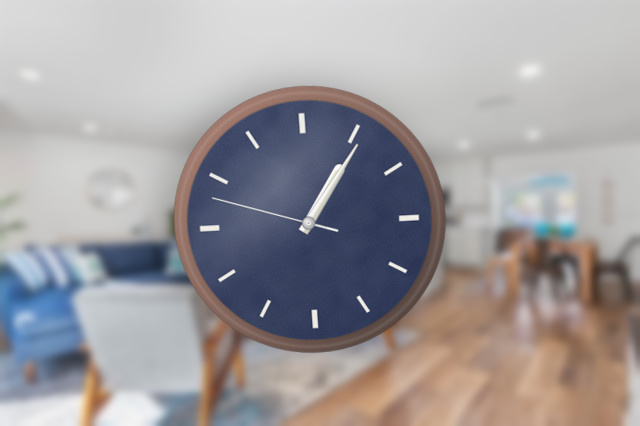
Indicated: 1 h 05 min 48 s
